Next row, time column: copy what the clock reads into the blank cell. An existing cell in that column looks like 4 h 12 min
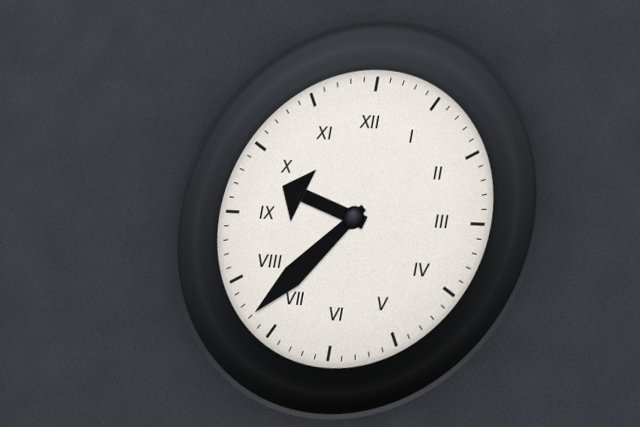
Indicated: 9 h 37 min
